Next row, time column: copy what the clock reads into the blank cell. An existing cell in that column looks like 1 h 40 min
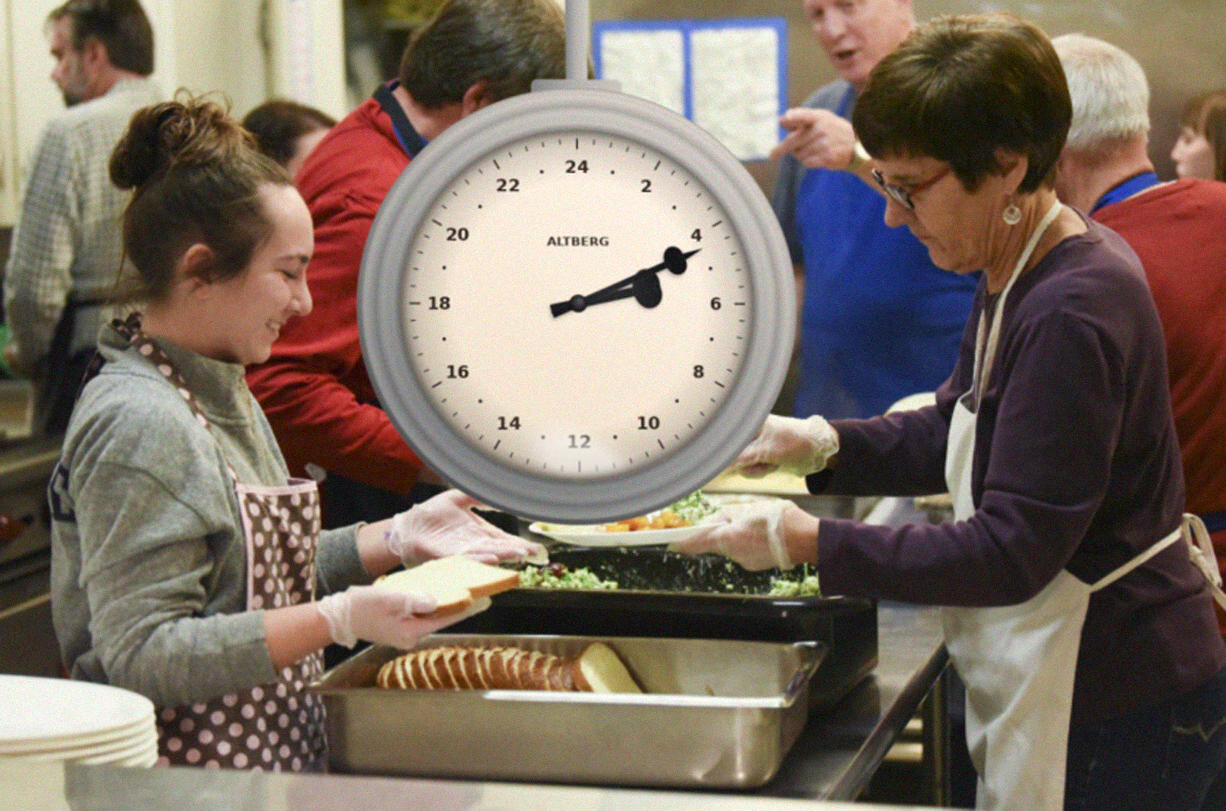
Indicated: 5 h 11 min
